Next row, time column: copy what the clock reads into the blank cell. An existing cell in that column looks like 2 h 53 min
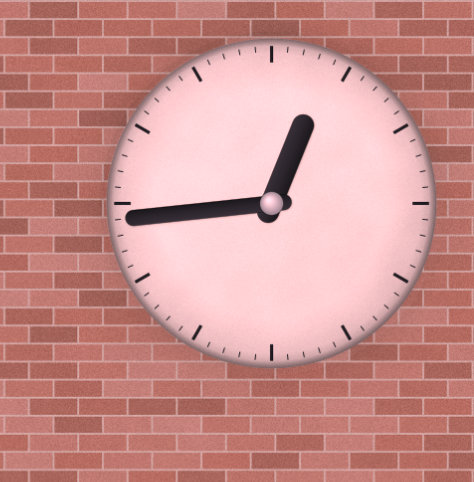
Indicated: 12 h 44 min
